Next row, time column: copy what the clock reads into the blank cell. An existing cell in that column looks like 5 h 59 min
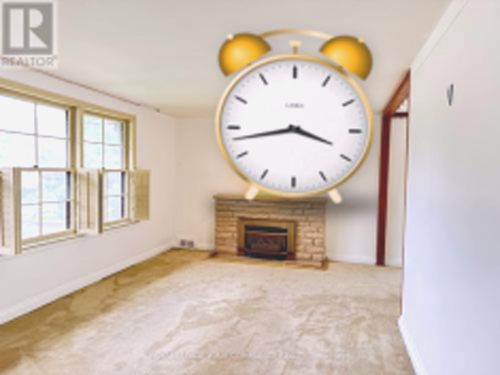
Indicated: 3 h 43 min
